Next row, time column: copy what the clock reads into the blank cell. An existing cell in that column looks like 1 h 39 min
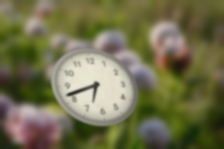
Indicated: 6 h 42 min
